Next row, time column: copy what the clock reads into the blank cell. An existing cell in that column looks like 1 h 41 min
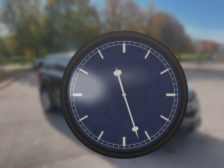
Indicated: 11 h 27 min
